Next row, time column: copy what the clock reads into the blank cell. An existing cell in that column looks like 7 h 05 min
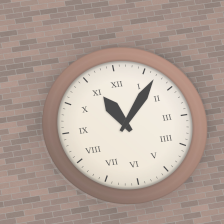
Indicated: 11 h 07 min
